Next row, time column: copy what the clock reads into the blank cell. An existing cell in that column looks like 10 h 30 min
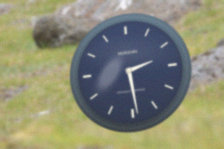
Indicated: 2 h 29 min
